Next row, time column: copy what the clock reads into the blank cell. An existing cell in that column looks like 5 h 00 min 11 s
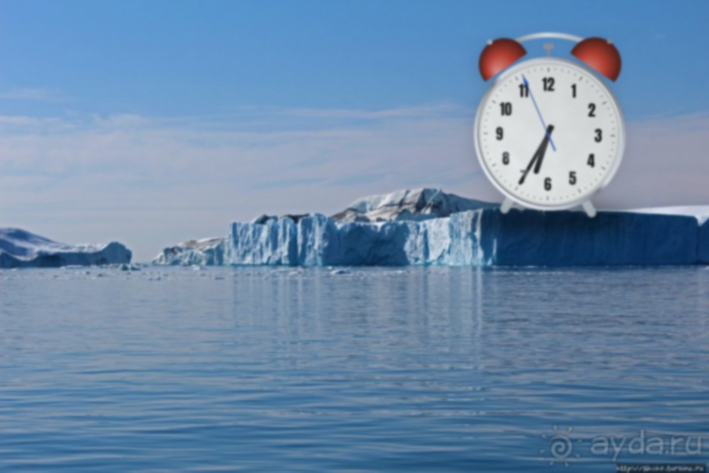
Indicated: 6 h 34 min 56 s
